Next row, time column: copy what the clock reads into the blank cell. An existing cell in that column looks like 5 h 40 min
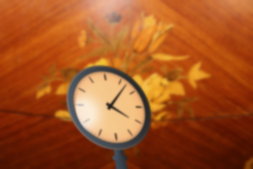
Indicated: 4 h 07 min
